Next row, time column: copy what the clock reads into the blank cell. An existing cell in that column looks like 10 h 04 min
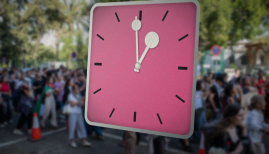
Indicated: 12 h 59 min
